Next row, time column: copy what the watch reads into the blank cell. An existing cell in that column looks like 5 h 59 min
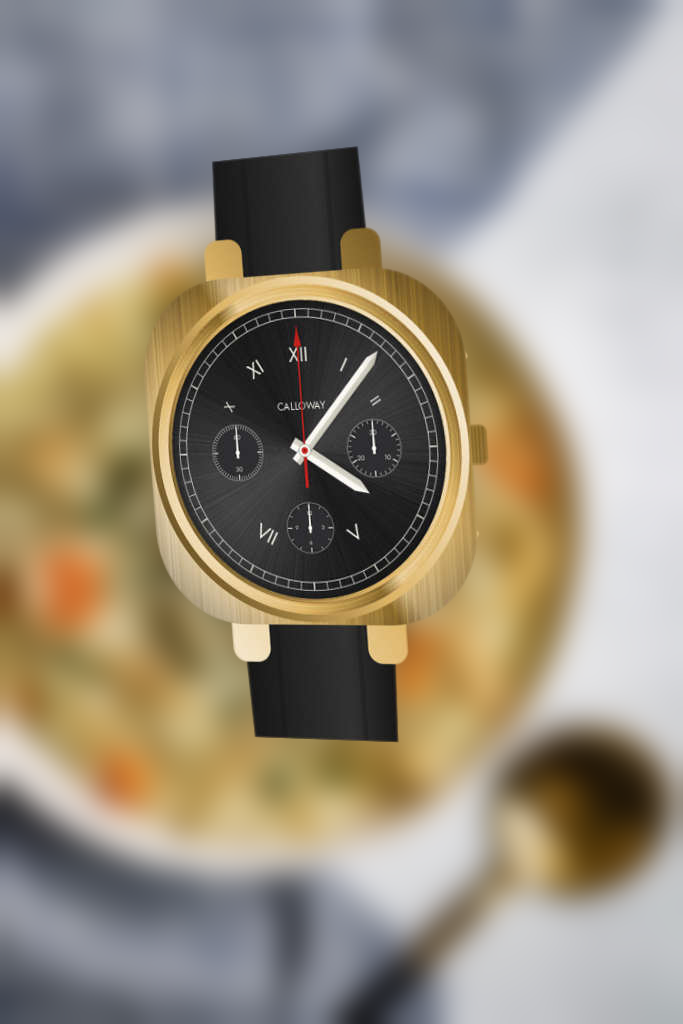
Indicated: 4 h 07 min
